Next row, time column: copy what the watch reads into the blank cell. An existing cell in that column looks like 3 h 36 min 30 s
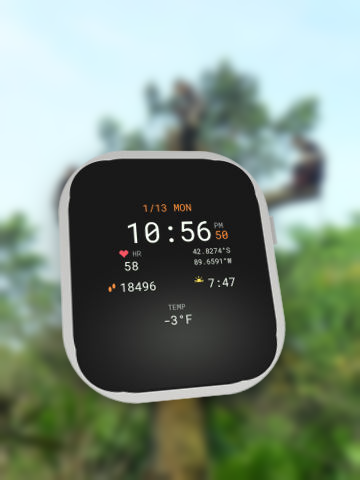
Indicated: 10 h 56 min 50 s
